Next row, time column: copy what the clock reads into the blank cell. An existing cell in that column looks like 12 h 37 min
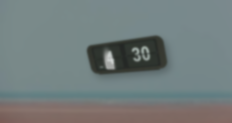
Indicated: 4 h 30 min
